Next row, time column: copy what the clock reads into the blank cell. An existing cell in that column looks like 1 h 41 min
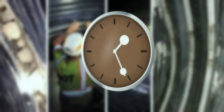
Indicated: 1 h 26 min
